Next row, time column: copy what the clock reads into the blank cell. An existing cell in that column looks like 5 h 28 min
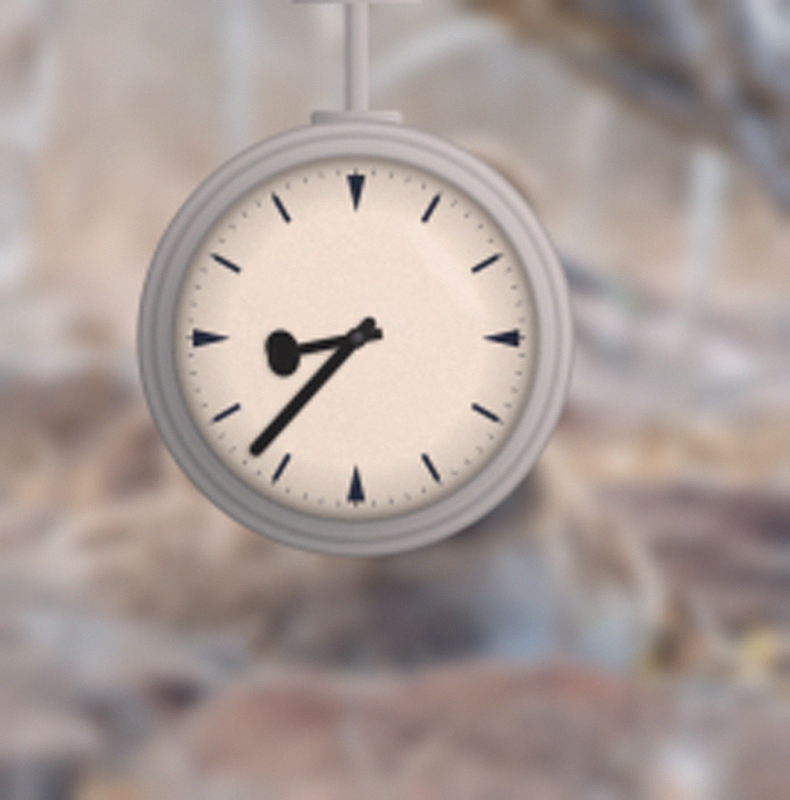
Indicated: 8 h 37 min
